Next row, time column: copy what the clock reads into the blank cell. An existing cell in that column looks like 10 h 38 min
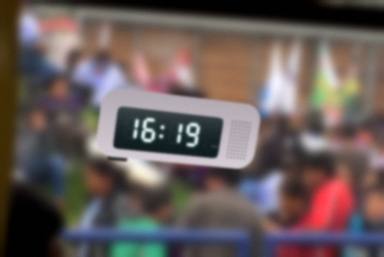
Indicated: 16 h 19 min
